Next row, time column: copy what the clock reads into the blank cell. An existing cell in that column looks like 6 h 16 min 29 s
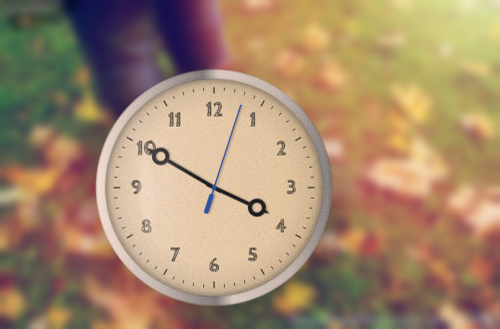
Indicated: 3 h 50 min 03 s
